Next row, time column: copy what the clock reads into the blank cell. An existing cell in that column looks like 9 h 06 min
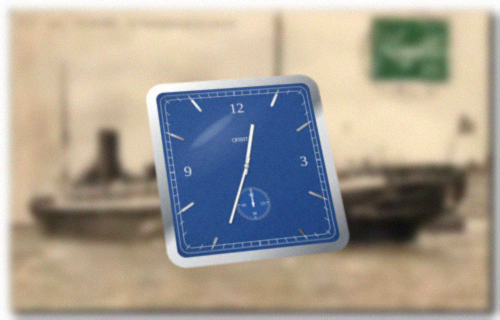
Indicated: 12 h 34 min
